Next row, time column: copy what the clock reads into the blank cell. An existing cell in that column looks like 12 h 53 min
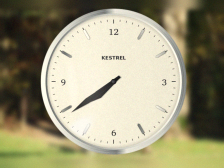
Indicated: 7 h 39 min
